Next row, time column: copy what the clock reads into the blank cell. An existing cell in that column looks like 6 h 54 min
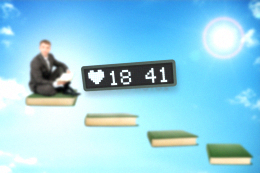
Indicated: 18 h 41 min
